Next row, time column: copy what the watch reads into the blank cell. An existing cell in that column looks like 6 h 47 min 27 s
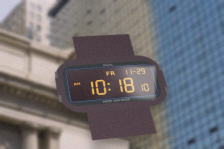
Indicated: 10 h 18 min 10 s
